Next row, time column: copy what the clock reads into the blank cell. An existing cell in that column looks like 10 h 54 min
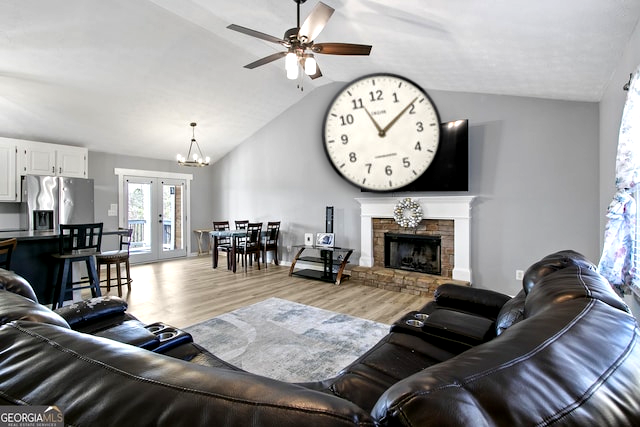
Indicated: 11 h 09 min
